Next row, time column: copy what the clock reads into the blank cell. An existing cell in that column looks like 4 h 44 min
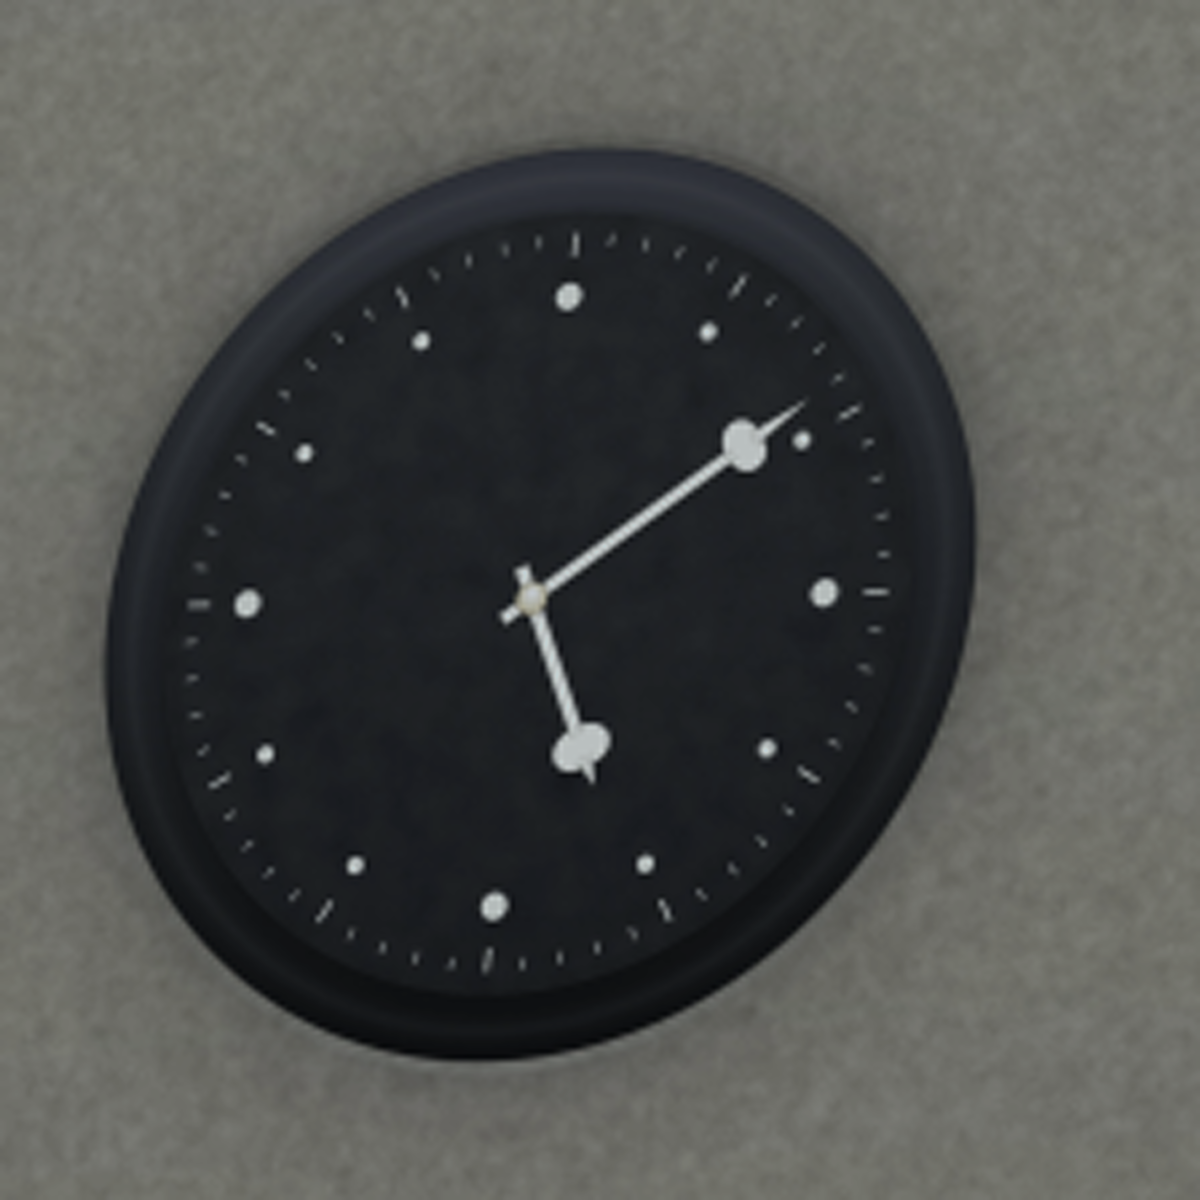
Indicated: 5 h 09 min
